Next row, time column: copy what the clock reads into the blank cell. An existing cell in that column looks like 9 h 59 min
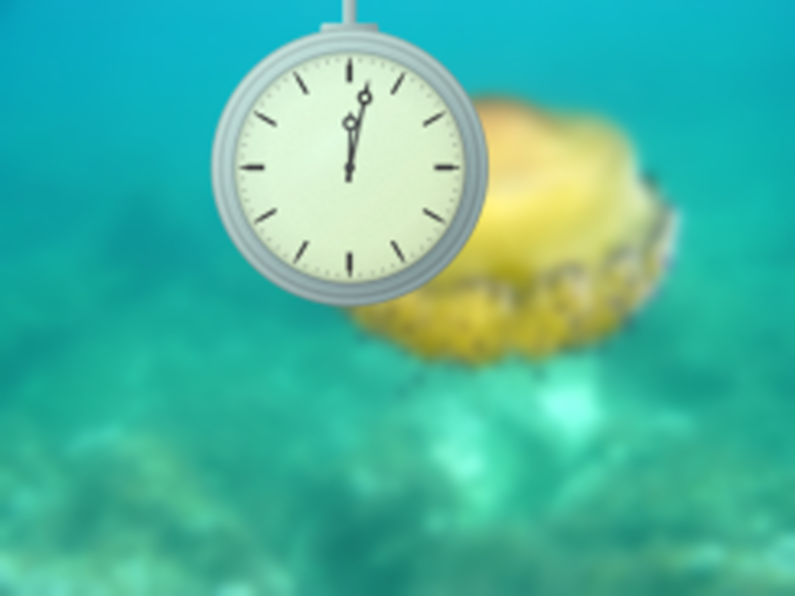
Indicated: 12 h 02 min
